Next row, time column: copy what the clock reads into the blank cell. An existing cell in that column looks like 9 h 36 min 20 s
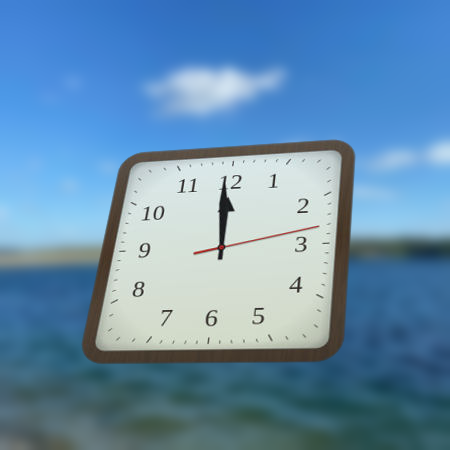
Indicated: 11 h 59 min 13 s
